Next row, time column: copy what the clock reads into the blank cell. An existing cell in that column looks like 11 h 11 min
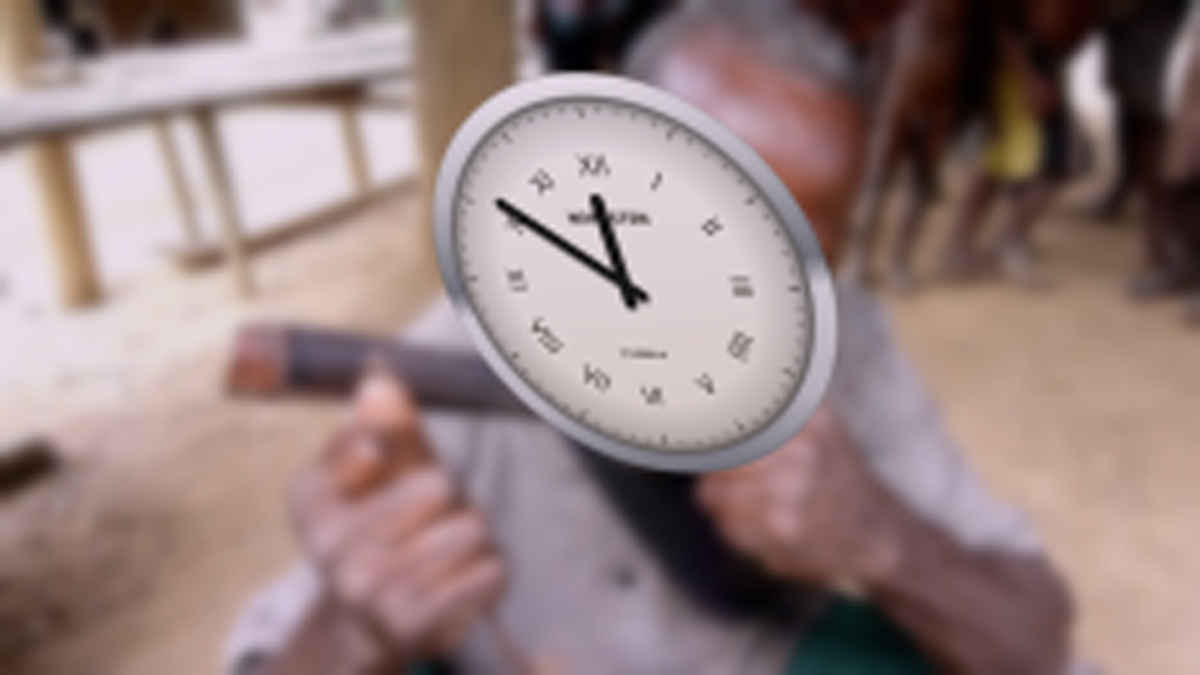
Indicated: 11 h 51 min
